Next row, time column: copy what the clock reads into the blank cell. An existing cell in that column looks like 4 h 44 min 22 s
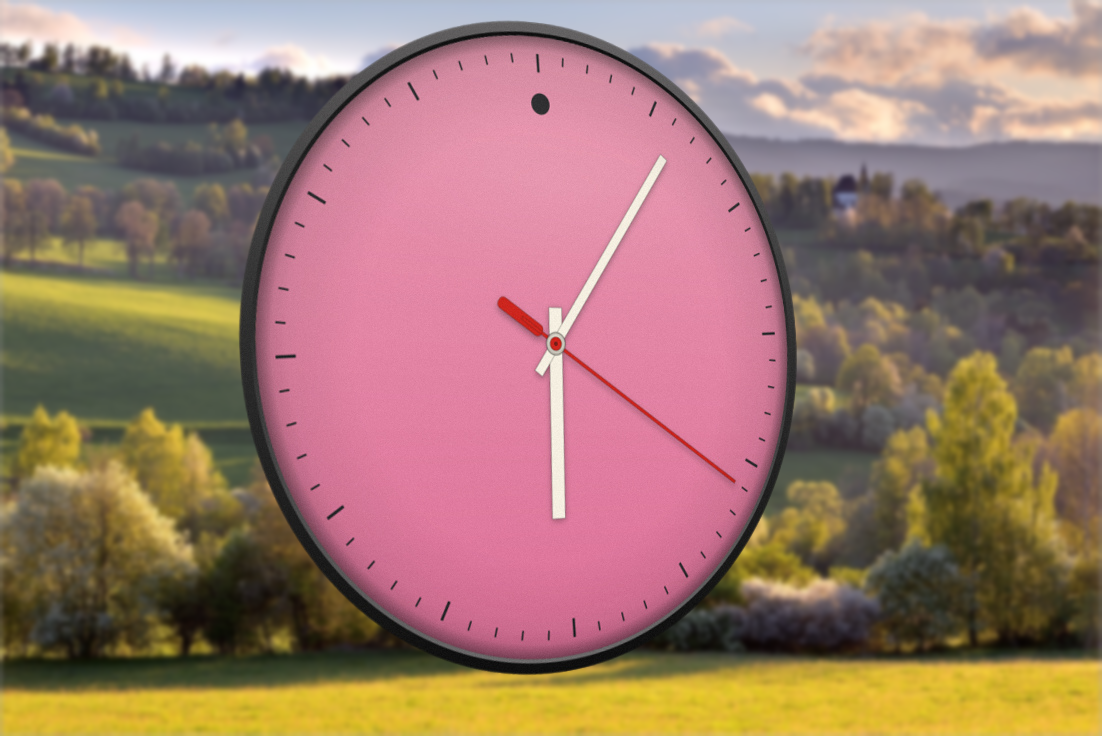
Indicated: 6 h 06 min 21 s
